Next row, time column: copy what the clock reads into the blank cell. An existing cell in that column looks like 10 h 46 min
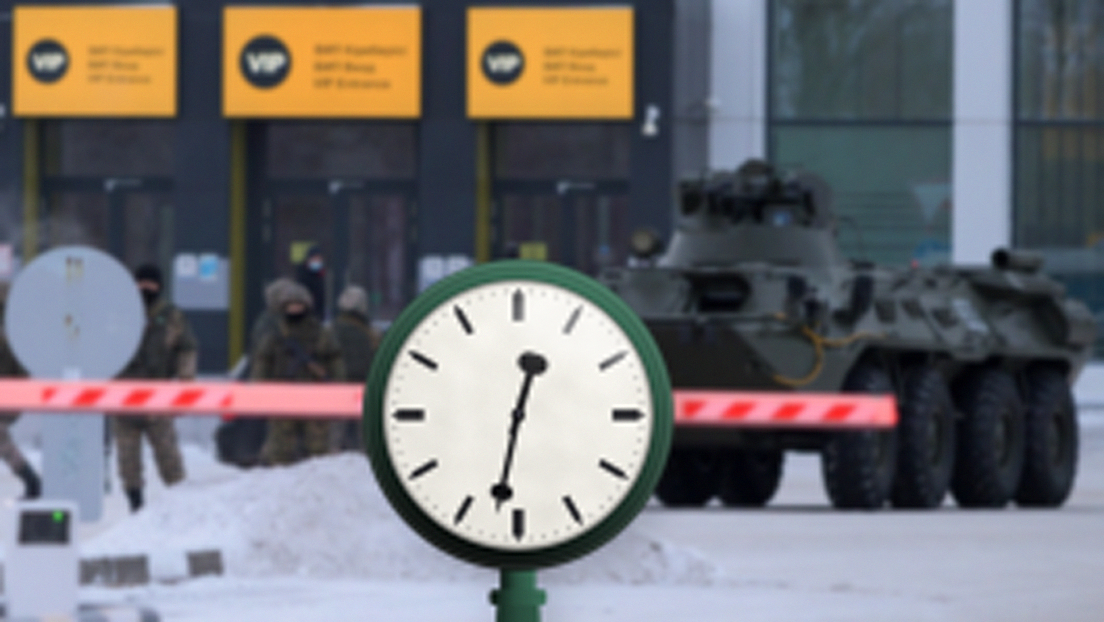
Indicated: 12 h 32 min
